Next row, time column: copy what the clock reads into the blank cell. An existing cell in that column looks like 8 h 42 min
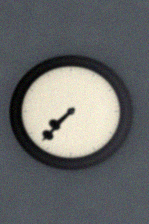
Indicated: 7 h 37 min
